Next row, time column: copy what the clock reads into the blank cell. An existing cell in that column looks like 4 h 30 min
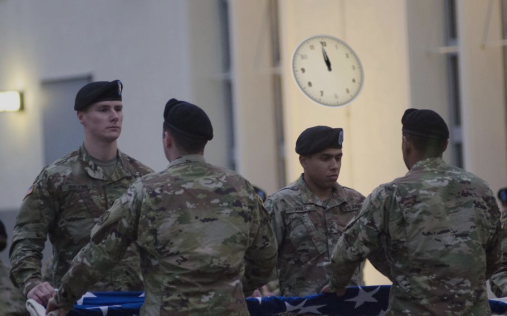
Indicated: 11 h 59 min
